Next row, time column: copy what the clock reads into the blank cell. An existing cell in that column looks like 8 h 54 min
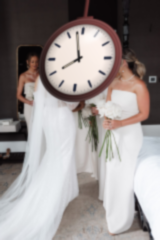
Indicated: 7 h 58 min
